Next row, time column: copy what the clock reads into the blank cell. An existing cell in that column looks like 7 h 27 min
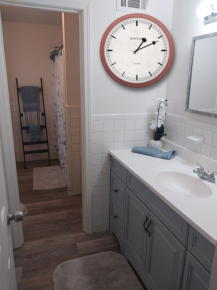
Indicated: 1 h 11 min
